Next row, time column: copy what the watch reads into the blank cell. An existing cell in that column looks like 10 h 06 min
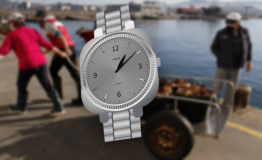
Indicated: 1 h 09 min
